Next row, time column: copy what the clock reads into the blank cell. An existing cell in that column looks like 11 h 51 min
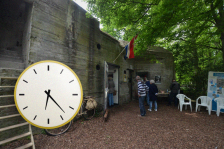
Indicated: 6 h 23 min
